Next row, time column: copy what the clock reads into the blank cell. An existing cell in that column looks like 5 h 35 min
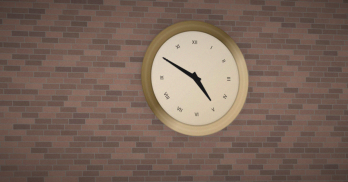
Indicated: 4 h 50 min
